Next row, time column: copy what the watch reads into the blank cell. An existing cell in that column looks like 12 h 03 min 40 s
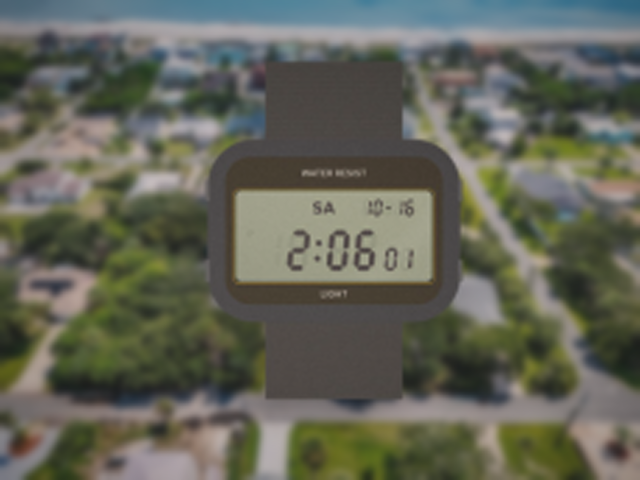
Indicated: 2 h 06 min 01 s
